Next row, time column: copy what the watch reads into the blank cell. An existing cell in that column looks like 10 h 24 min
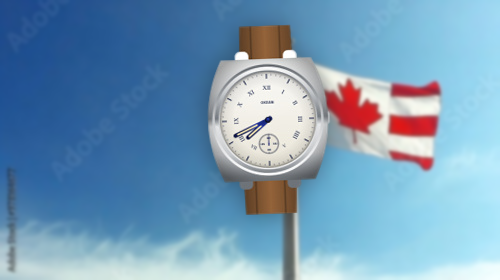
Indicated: 7 h 41 min
